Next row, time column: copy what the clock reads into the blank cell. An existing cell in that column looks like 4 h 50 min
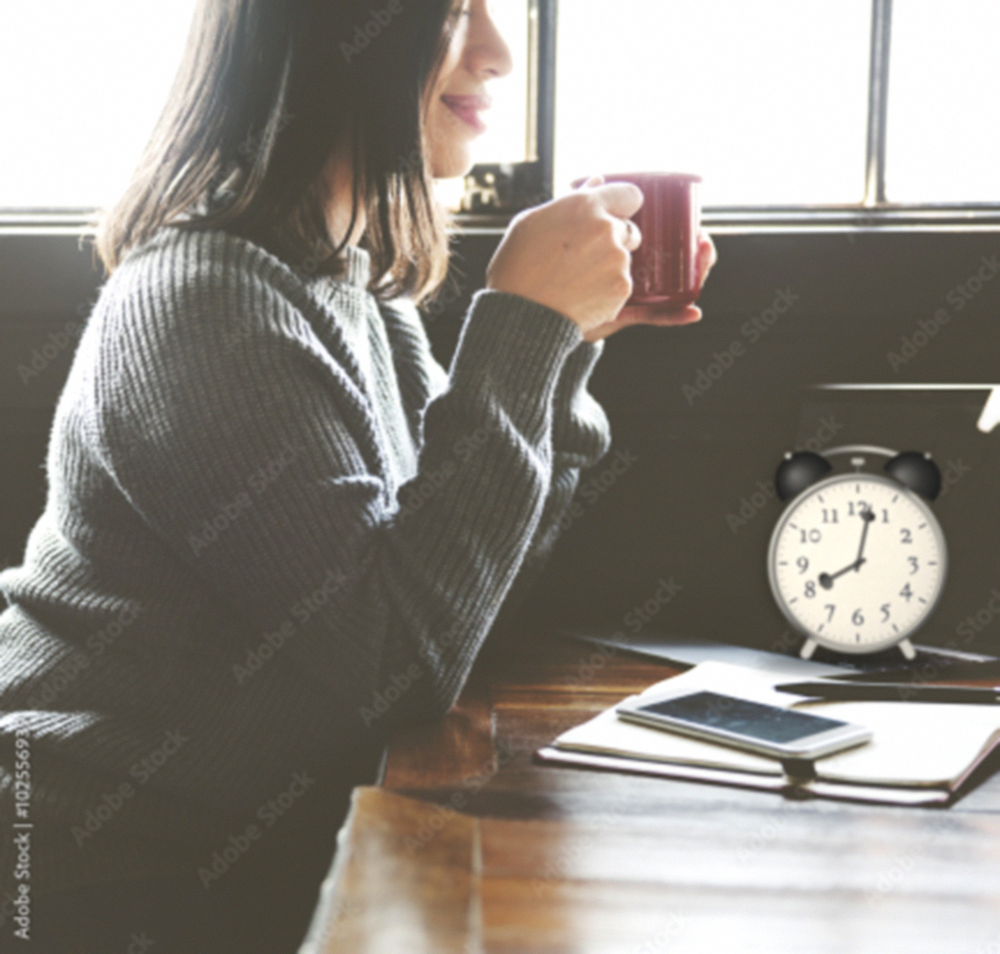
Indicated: 8 h 02 min
